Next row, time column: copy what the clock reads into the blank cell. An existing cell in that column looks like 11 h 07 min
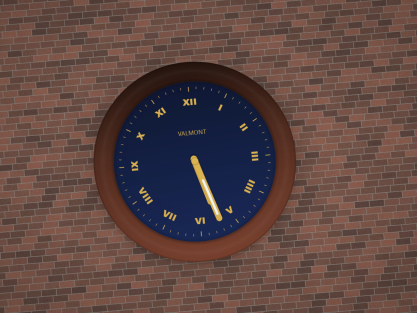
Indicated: 5 h 27 min
